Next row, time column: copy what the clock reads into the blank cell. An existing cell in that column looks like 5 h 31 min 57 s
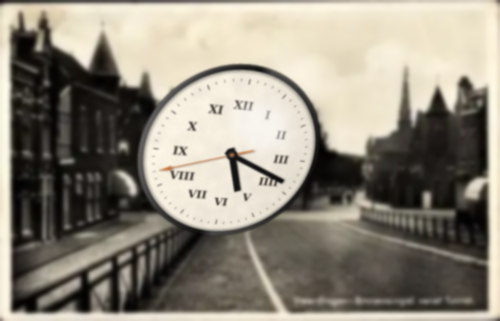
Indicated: 5 h 18 min 42 s
